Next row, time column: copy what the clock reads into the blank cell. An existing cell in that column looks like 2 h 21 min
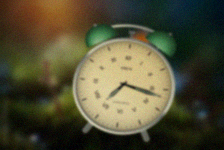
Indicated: 7 h 17 min
